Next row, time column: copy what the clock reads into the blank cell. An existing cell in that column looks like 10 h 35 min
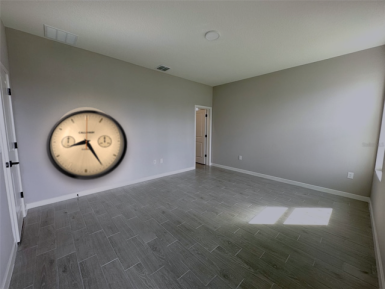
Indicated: 8 h 25 min
